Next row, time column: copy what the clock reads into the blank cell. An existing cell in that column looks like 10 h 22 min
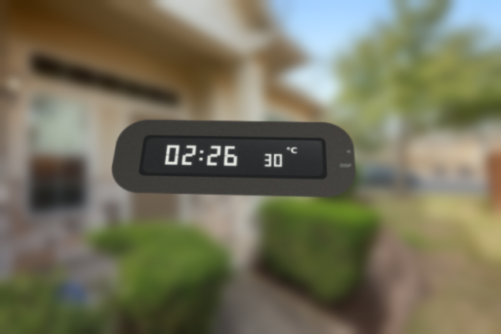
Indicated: 2 h 26 min
